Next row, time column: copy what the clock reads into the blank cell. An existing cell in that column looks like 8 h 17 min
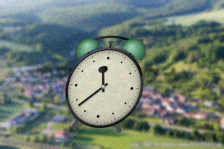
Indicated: 11 h 38 min
